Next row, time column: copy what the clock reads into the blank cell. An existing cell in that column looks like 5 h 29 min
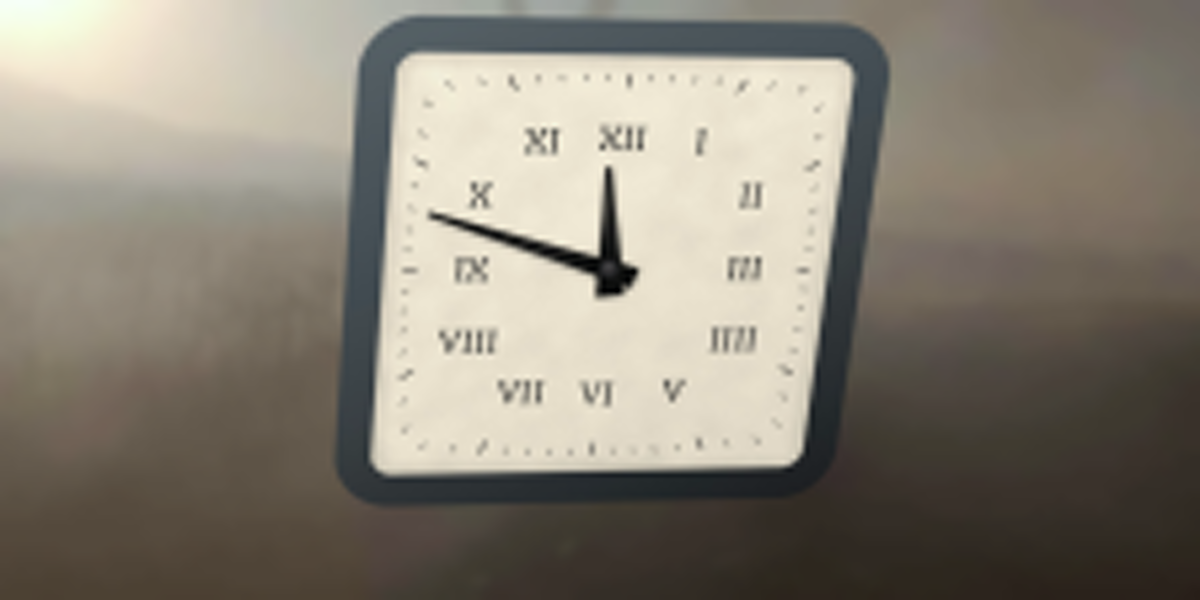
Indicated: 11 h 48 min
